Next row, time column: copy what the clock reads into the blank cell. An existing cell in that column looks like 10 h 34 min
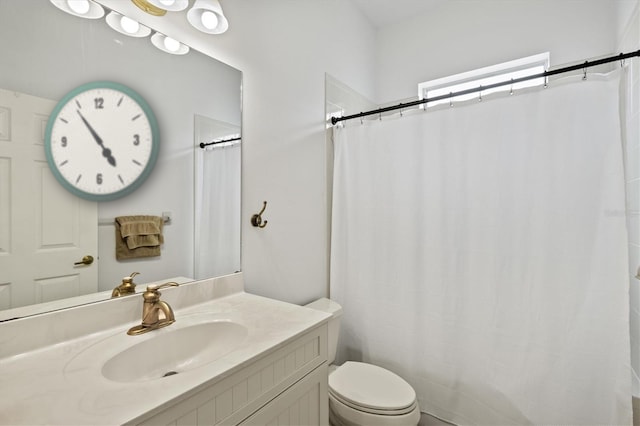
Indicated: 4 h 54 min
